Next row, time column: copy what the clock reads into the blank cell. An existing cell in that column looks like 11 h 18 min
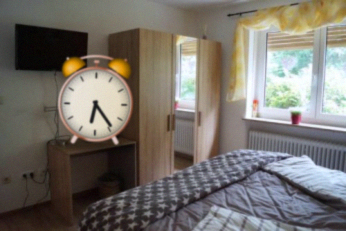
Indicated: 6 h 24 min
